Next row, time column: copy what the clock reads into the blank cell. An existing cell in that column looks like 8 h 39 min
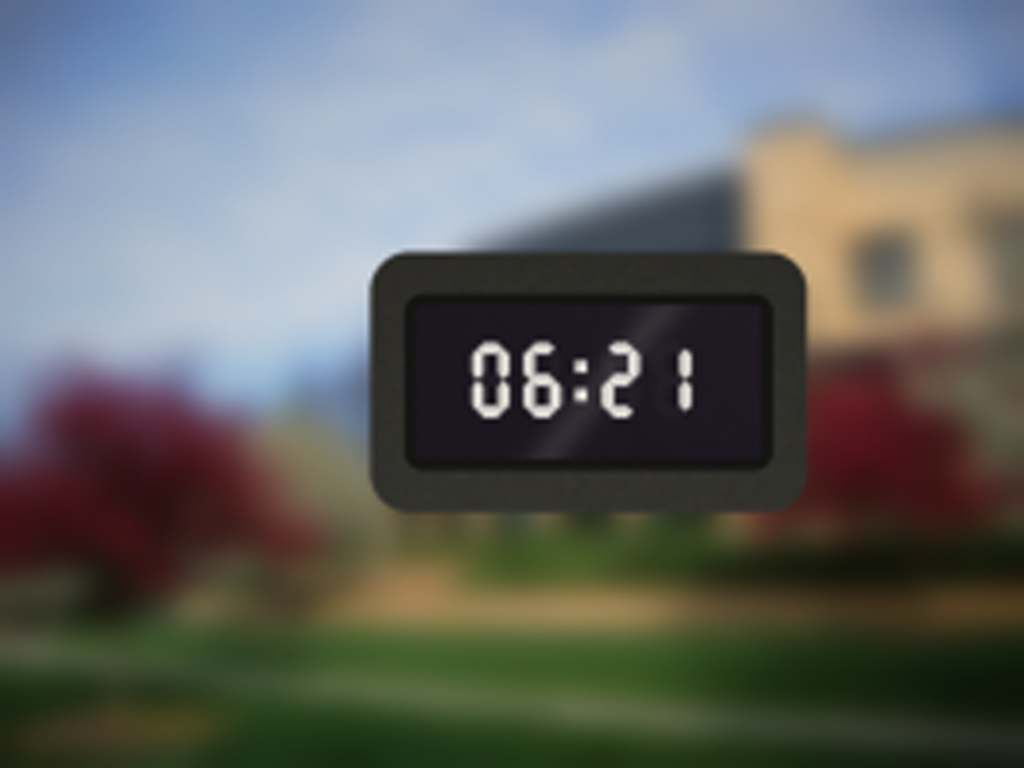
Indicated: 6 h 21 min
